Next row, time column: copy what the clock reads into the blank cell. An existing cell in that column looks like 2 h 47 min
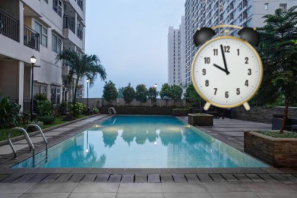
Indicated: 9 h 58 min
